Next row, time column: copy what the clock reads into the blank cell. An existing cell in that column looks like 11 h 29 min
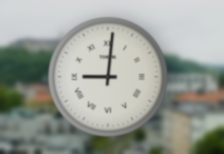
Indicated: 9 h 01 min
